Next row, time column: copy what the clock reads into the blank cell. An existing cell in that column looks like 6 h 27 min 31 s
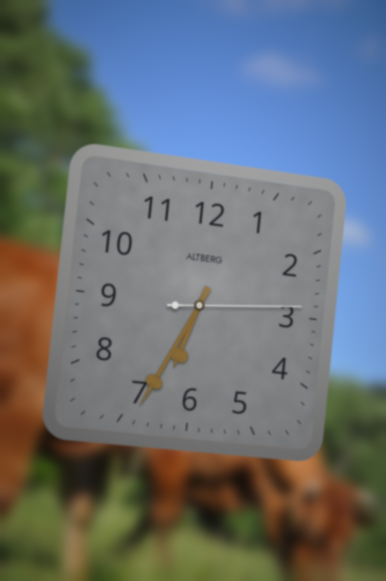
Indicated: 6 h 34 min 14 s
